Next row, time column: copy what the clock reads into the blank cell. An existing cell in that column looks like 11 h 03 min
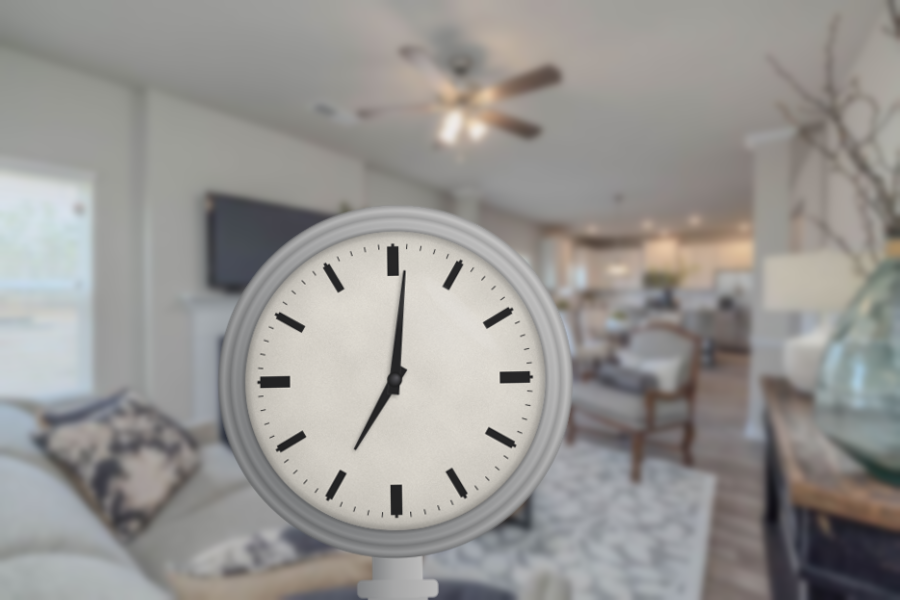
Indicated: 7 h 01 min
